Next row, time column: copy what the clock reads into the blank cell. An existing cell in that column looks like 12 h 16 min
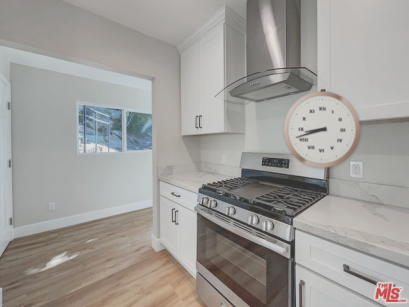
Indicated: 8 h 42 min
